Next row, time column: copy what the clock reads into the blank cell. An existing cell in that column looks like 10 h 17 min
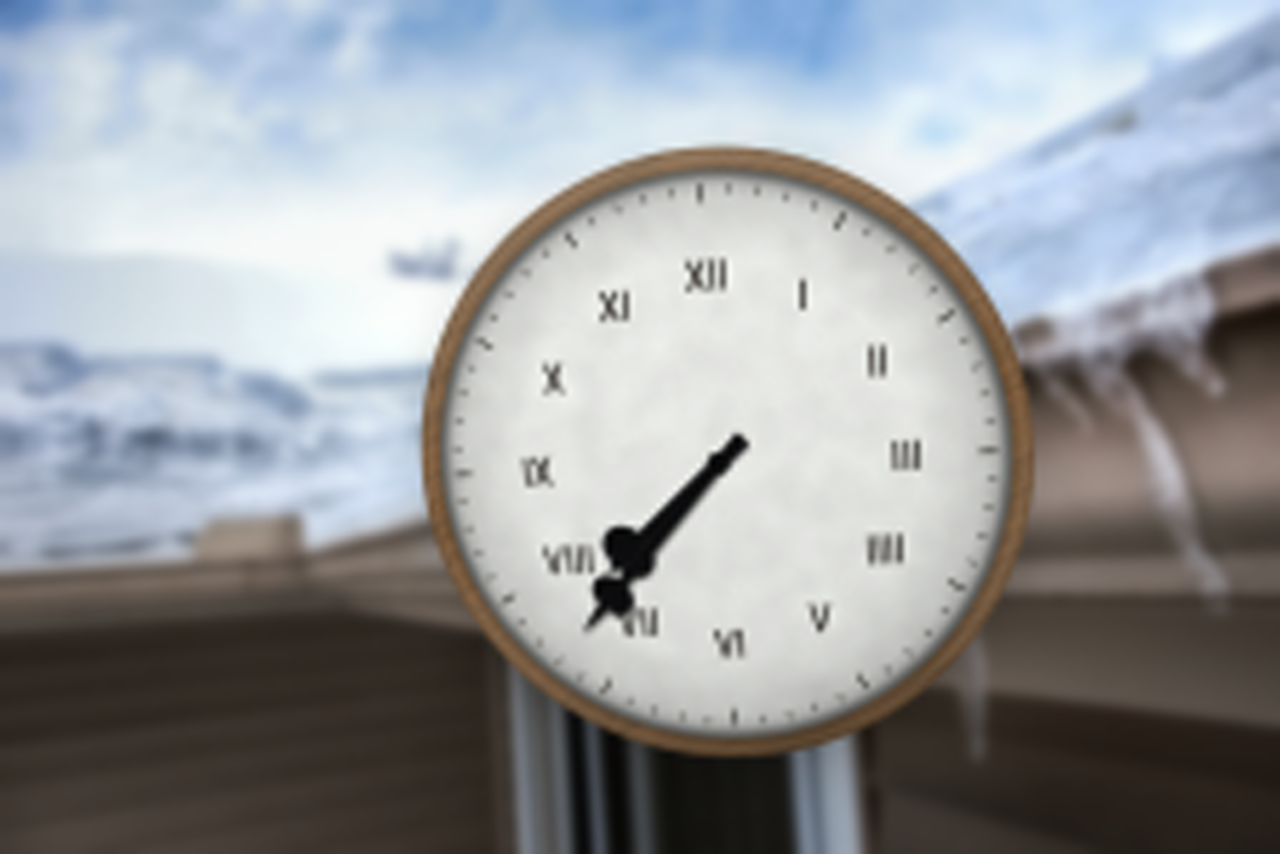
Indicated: 7 h 37 min
